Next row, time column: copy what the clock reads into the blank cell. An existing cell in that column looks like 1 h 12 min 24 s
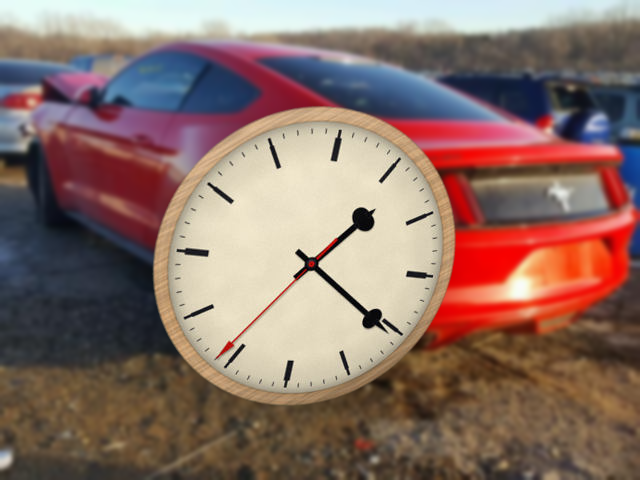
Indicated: 1 h 20 min 36 s
